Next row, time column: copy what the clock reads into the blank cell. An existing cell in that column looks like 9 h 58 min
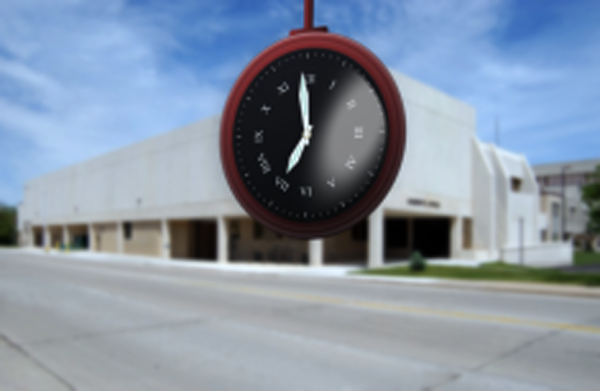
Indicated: 6 h 59 min
